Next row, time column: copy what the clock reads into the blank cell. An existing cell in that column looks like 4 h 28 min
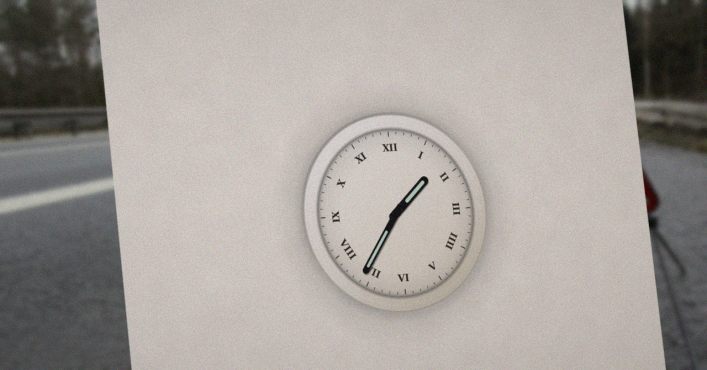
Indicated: 1 h 36 min
